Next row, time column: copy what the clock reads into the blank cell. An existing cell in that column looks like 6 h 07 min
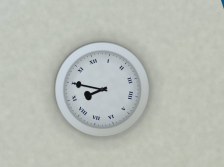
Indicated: 8 h 50 min
